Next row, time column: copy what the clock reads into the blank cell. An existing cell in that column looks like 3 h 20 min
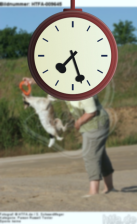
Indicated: 7 h 27 min
